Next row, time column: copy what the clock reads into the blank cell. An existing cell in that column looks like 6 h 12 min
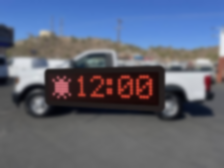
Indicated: 12 h 00 min
